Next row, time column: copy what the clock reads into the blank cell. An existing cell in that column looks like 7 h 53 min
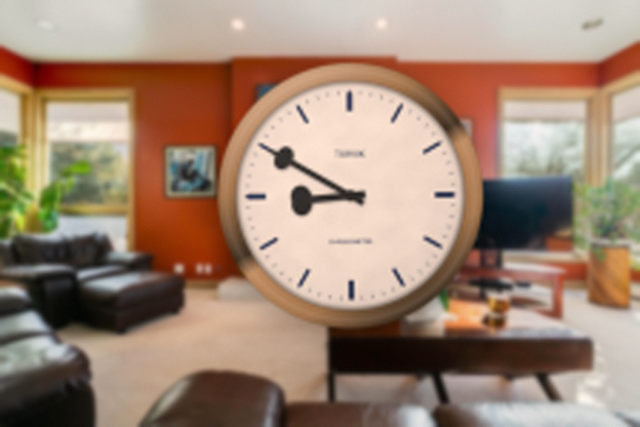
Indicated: 8 h 50 min
